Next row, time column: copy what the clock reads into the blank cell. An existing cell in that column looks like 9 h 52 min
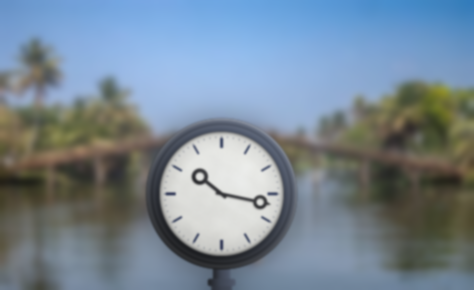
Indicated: 10 h 17 min
